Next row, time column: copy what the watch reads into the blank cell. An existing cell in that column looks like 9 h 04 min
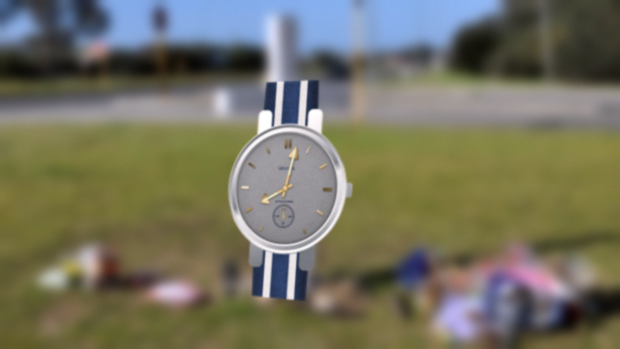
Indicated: 8 h 02 min
